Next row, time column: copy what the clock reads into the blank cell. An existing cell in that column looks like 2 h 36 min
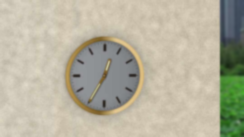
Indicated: 12 h 35 min
